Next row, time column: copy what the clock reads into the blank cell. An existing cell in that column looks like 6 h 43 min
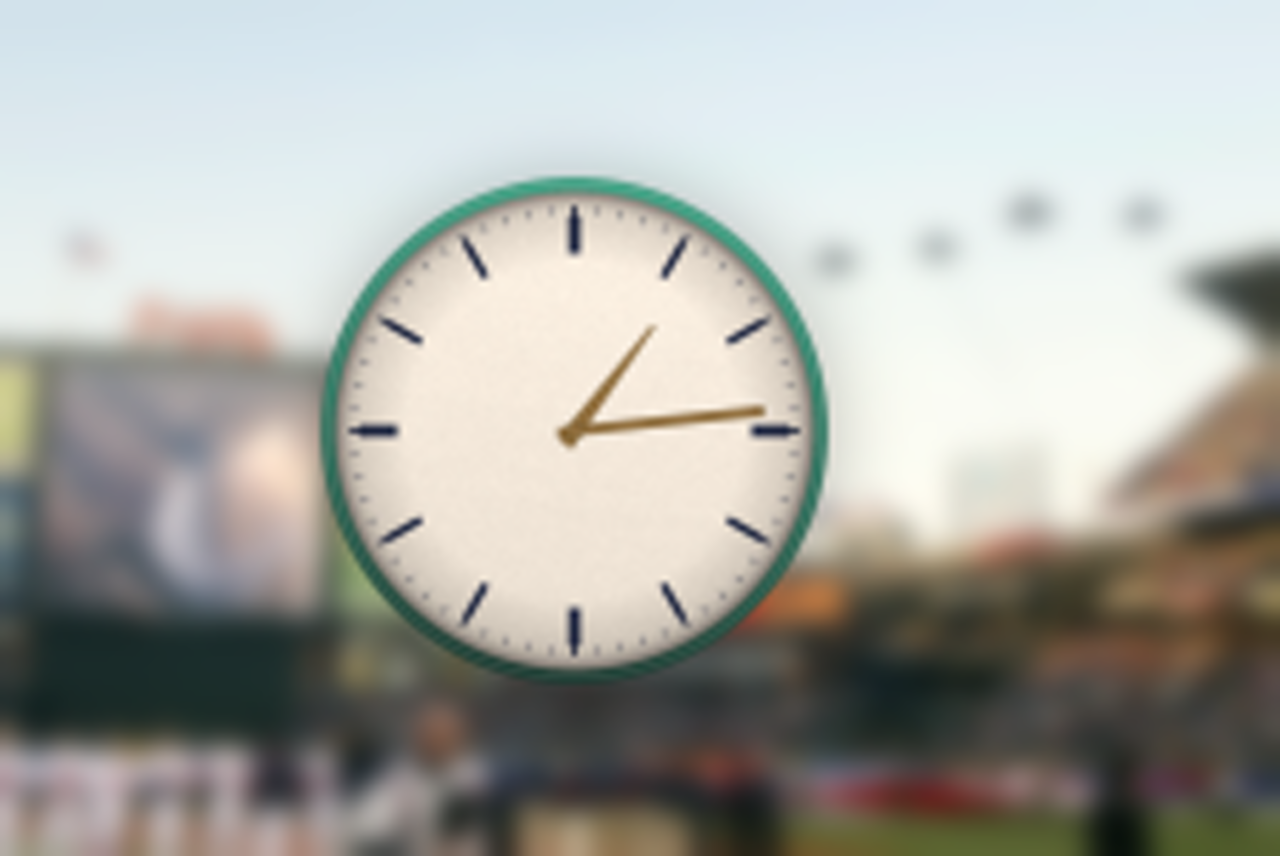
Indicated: 1 h 14 min
